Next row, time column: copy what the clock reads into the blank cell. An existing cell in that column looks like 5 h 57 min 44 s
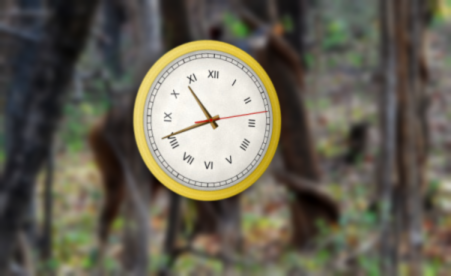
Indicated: 10 h 41 min 13 s
